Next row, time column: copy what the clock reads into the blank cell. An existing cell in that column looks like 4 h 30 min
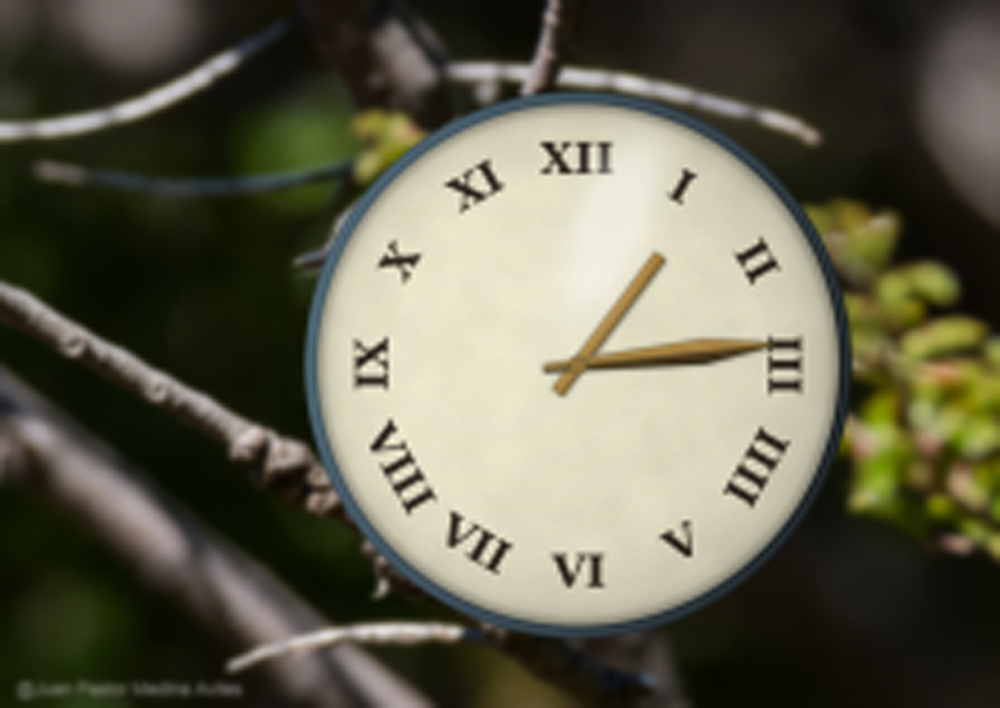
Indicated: 1 h 14 min
